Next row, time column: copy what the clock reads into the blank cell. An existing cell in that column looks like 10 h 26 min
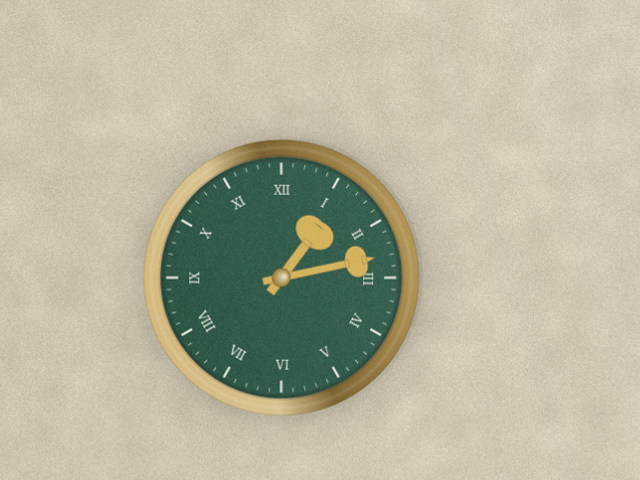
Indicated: 1 h 13 min
